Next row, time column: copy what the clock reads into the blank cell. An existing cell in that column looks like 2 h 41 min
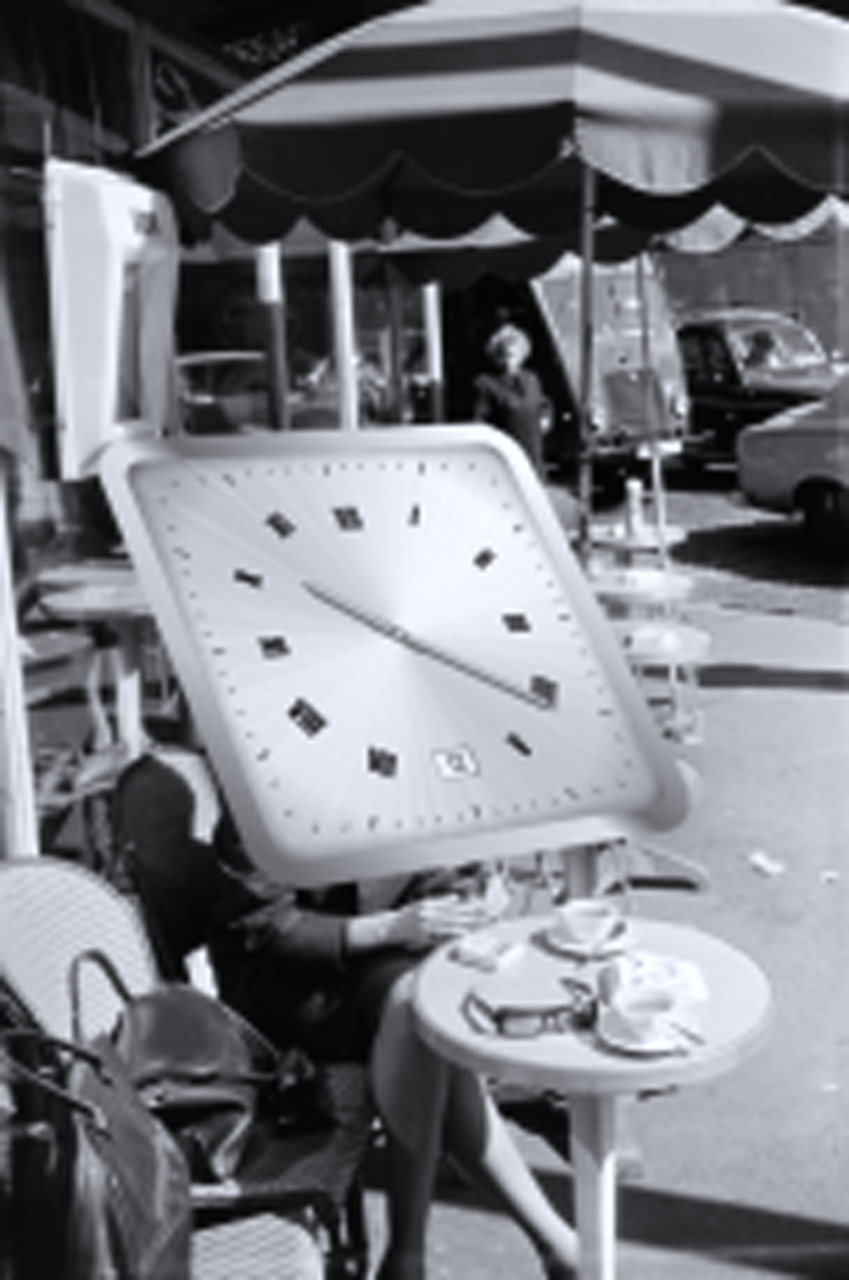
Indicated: 10 h 21 min
